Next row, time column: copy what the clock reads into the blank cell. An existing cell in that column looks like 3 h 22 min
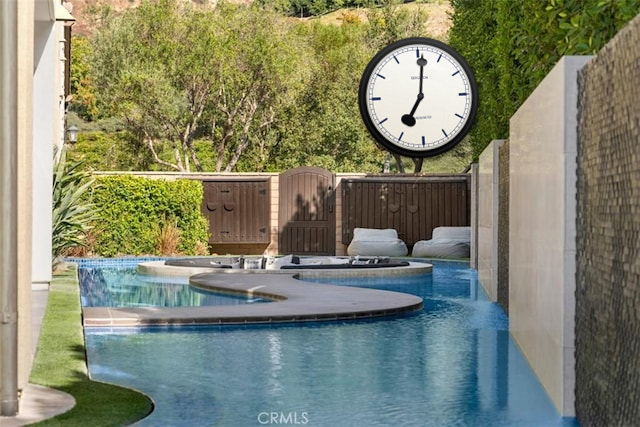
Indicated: 7 h 01 min
